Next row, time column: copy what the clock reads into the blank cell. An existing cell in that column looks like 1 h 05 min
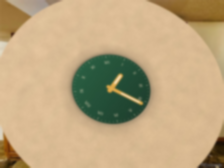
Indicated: 1 h 21 min
